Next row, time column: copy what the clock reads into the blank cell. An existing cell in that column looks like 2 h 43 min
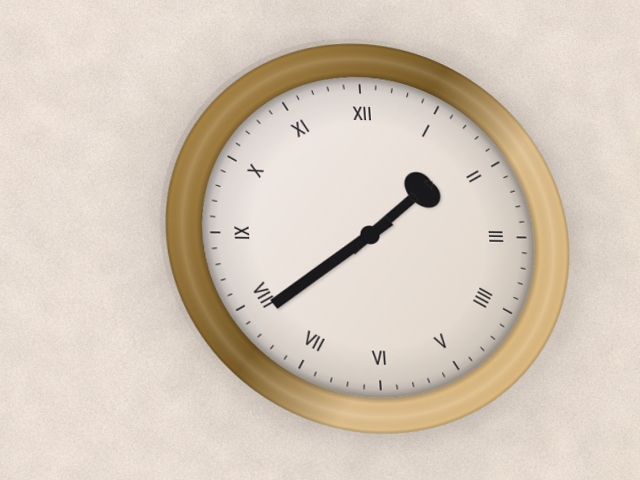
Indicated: 1 h 39 min
